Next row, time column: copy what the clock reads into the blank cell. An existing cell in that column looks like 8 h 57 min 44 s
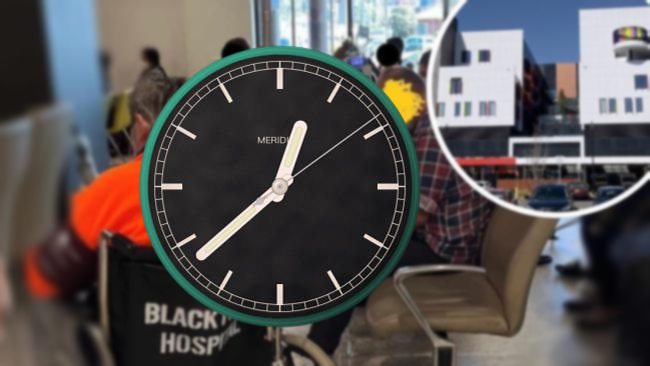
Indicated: 12 h 38 min 09 s
